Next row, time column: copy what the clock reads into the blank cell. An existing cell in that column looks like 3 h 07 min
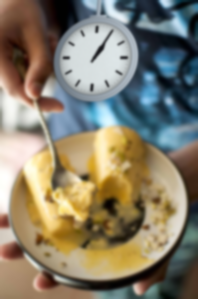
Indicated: 1 h 05 min
